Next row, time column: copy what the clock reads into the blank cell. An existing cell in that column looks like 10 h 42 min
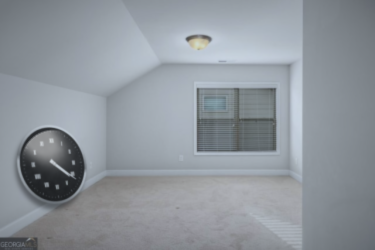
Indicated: 4 h 21 min
